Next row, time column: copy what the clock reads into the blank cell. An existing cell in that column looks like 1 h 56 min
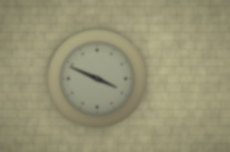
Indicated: 3 h 49 min
